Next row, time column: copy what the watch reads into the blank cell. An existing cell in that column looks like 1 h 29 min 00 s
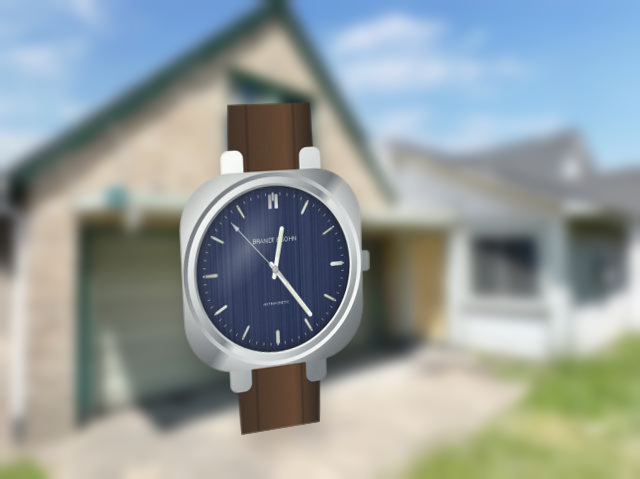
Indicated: 12 h 23 min 53 s
